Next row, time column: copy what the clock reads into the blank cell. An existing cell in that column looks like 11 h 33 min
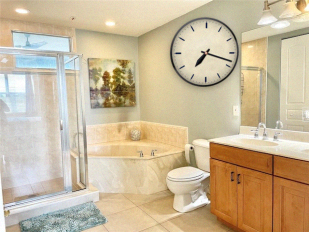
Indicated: 7 h 18 min
